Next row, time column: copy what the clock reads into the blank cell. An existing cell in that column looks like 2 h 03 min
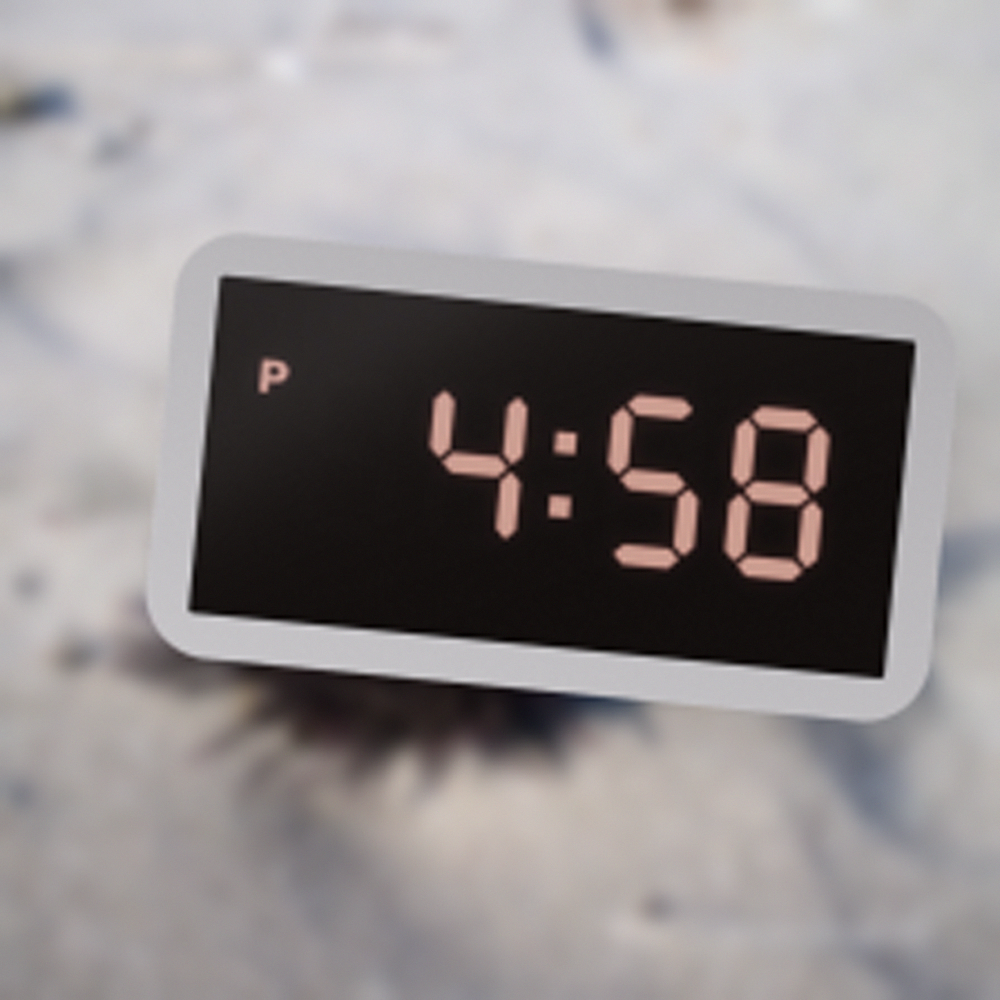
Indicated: 4 h 58 min
